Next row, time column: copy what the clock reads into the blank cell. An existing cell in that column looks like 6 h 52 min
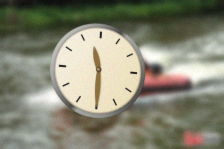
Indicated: 11 h 30 min
